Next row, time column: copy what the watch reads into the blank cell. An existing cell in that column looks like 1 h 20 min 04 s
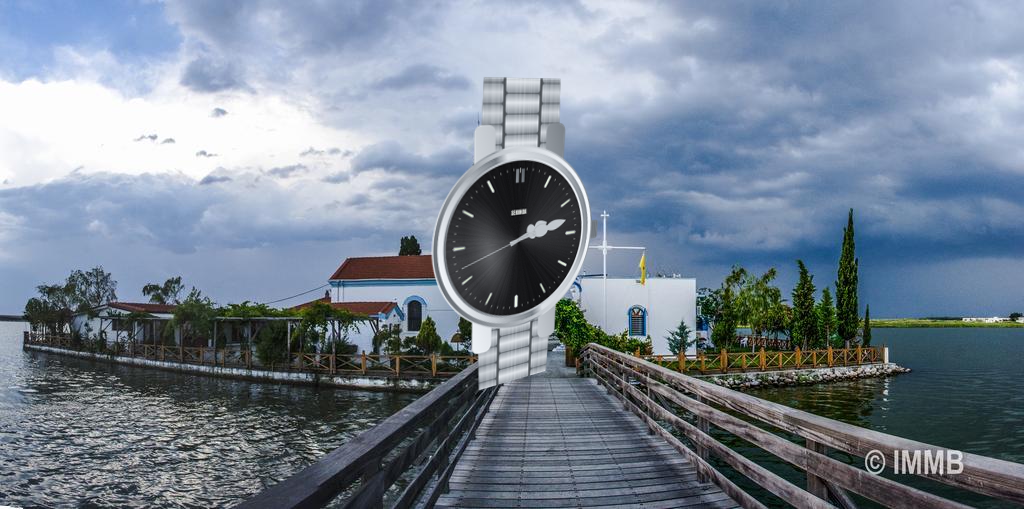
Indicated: 2 h 12 min 42 s
